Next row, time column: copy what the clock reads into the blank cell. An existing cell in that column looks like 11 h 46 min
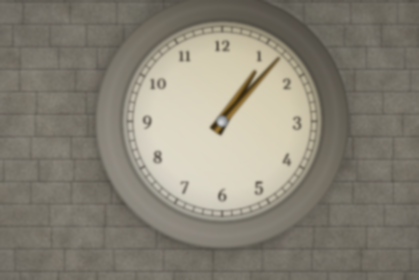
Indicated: 1 h 07 min
